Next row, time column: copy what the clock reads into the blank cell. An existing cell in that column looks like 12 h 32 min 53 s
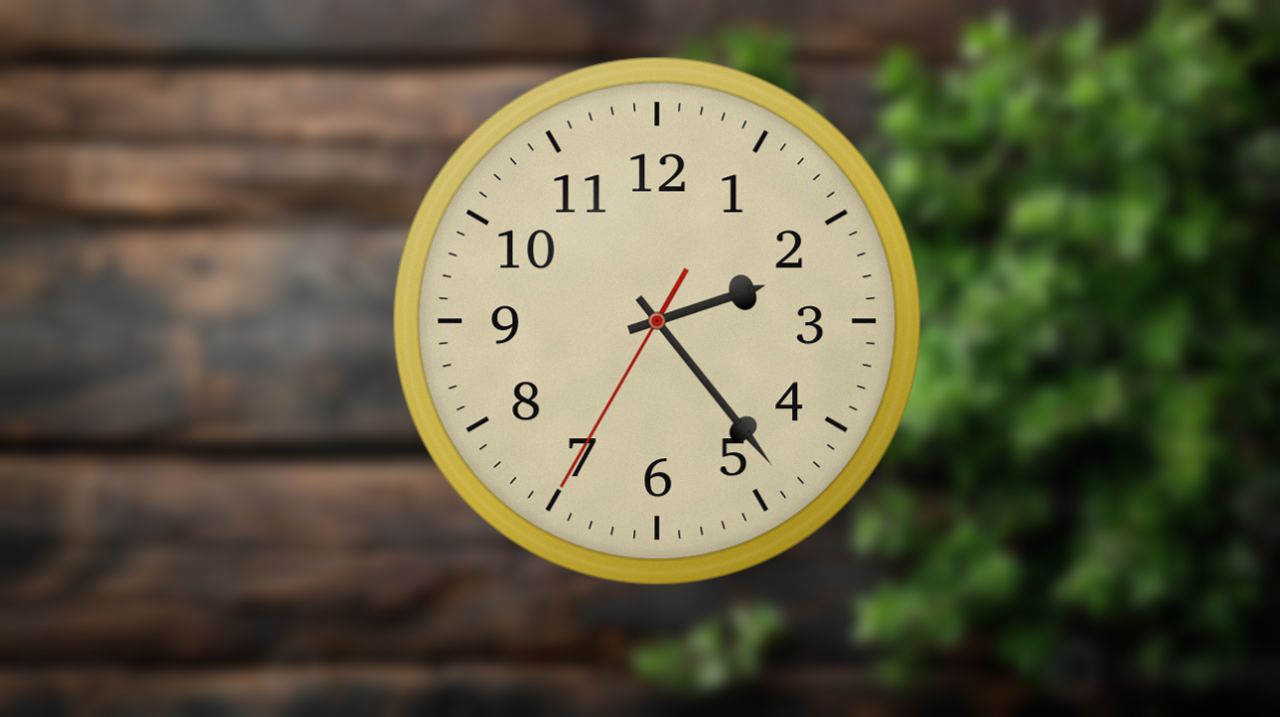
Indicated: 2 h 23 min 35 s
